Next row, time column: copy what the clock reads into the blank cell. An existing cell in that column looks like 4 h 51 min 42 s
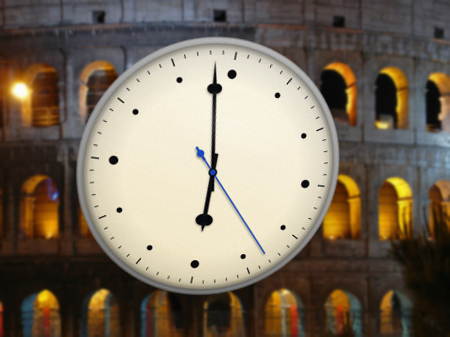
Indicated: 5 h 58 min 23 s
